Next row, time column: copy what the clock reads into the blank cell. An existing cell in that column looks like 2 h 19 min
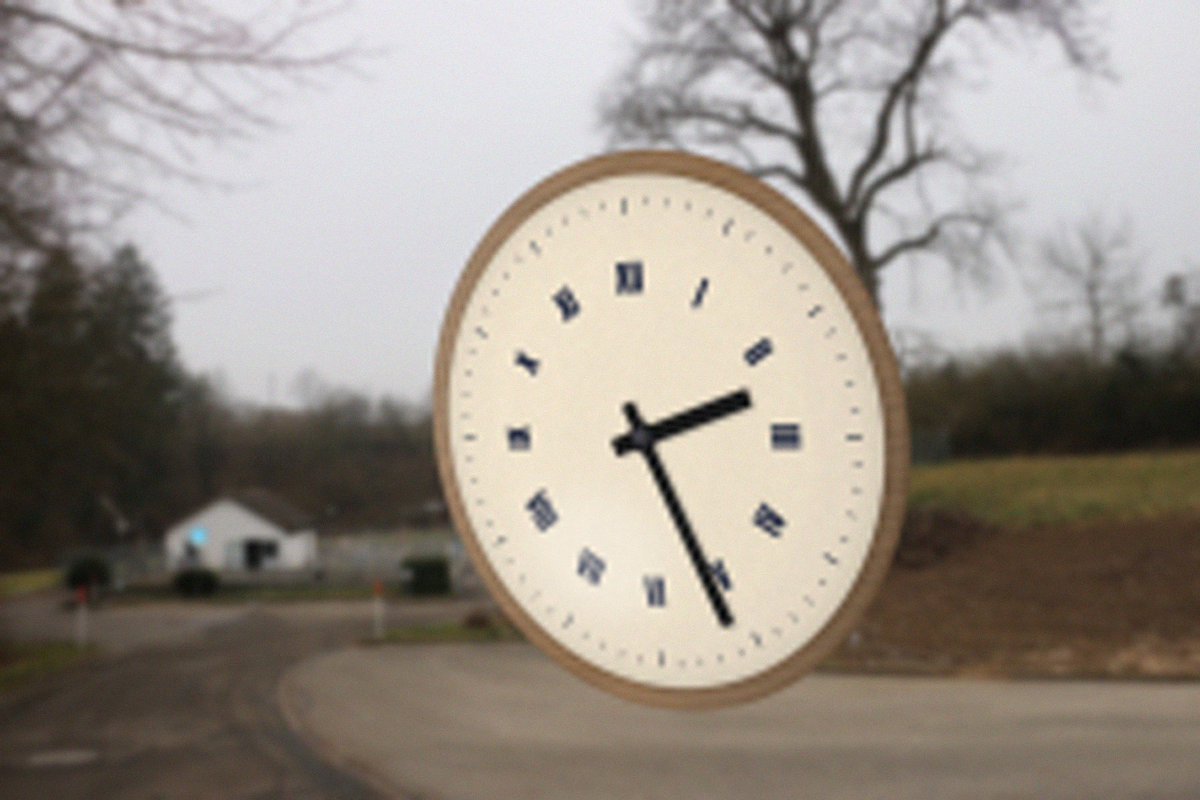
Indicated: 2 h 26 min
